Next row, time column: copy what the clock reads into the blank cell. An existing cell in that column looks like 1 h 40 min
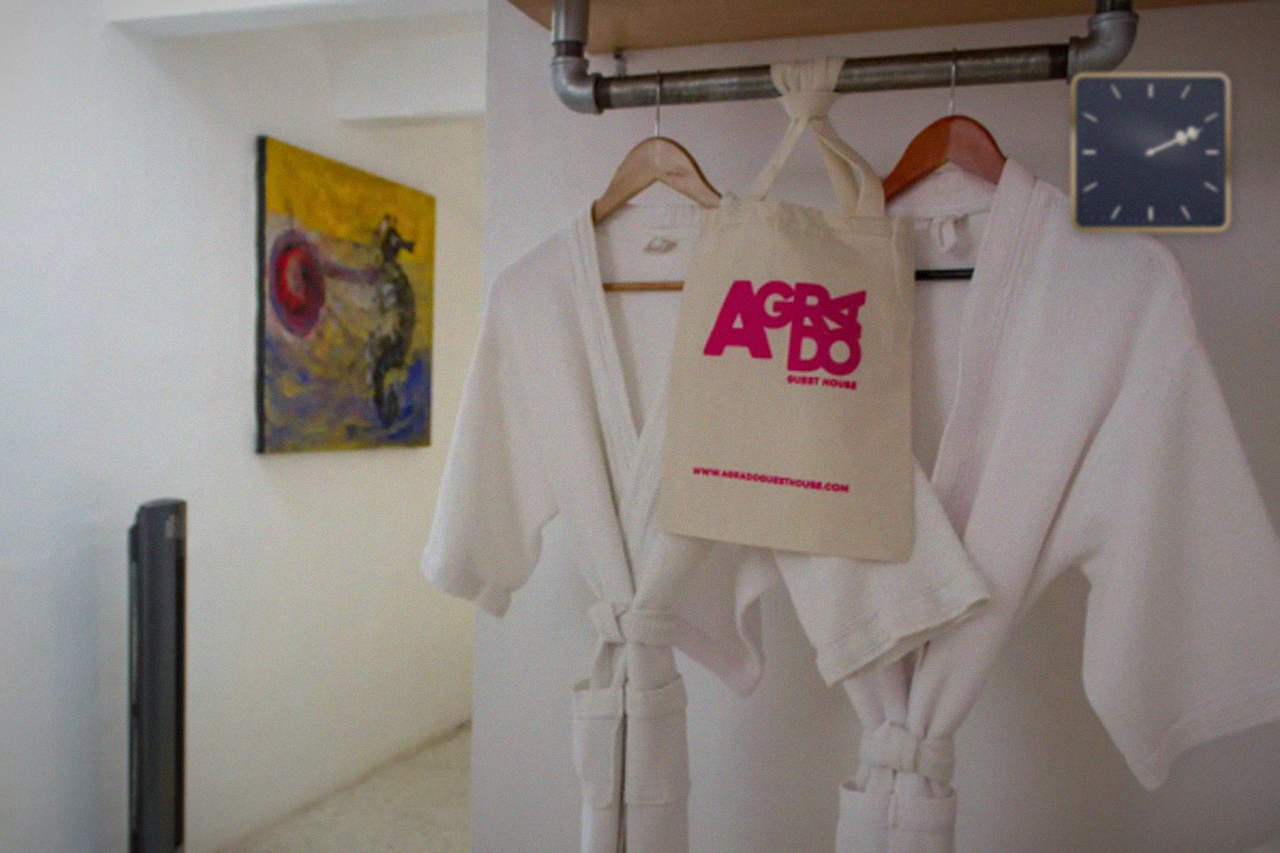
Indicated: 2 h 11 min
